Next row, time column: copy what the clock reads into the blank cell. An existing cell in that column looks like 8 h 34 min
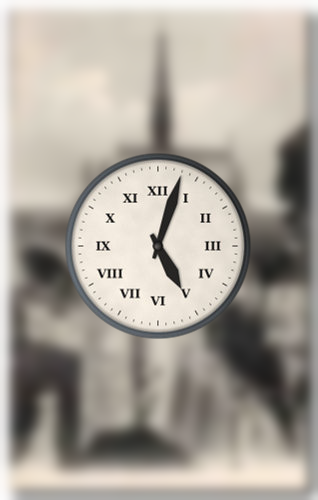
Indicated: 5 h 03 min
